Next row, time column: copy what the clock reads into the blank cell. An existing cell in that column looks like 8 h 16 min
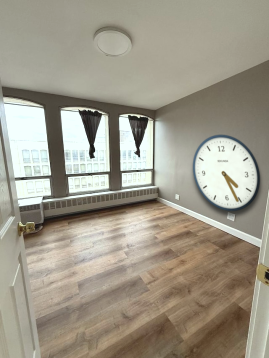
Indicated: 4 h 26 min
